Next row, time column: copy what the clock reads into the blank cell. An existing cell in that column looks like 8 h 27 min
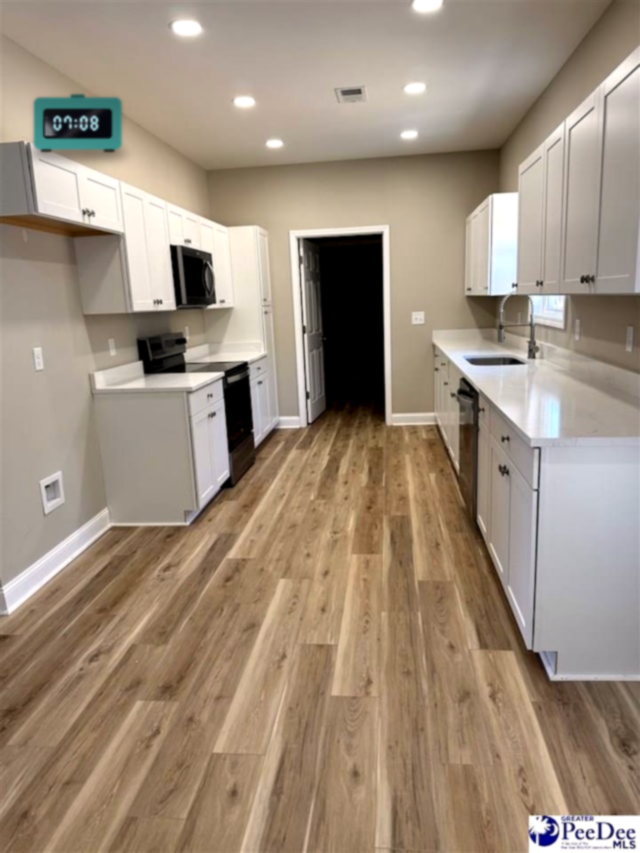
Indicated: 7 h 08 min
